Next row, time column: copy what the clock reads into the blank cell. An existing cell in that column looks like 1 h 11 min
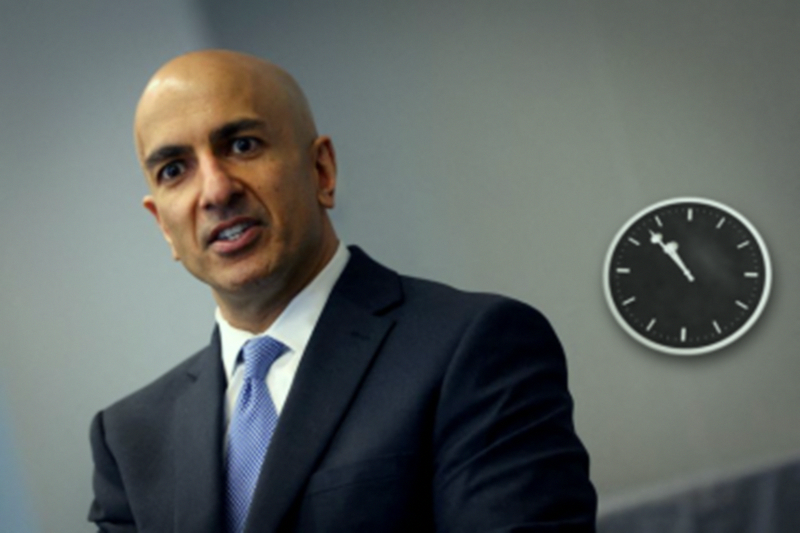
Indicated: 10 h 53 min
